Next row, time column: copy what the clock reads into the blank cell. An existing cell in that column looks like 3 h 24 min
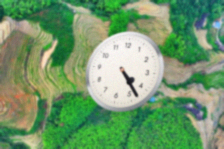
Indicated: 4 h 23 min
